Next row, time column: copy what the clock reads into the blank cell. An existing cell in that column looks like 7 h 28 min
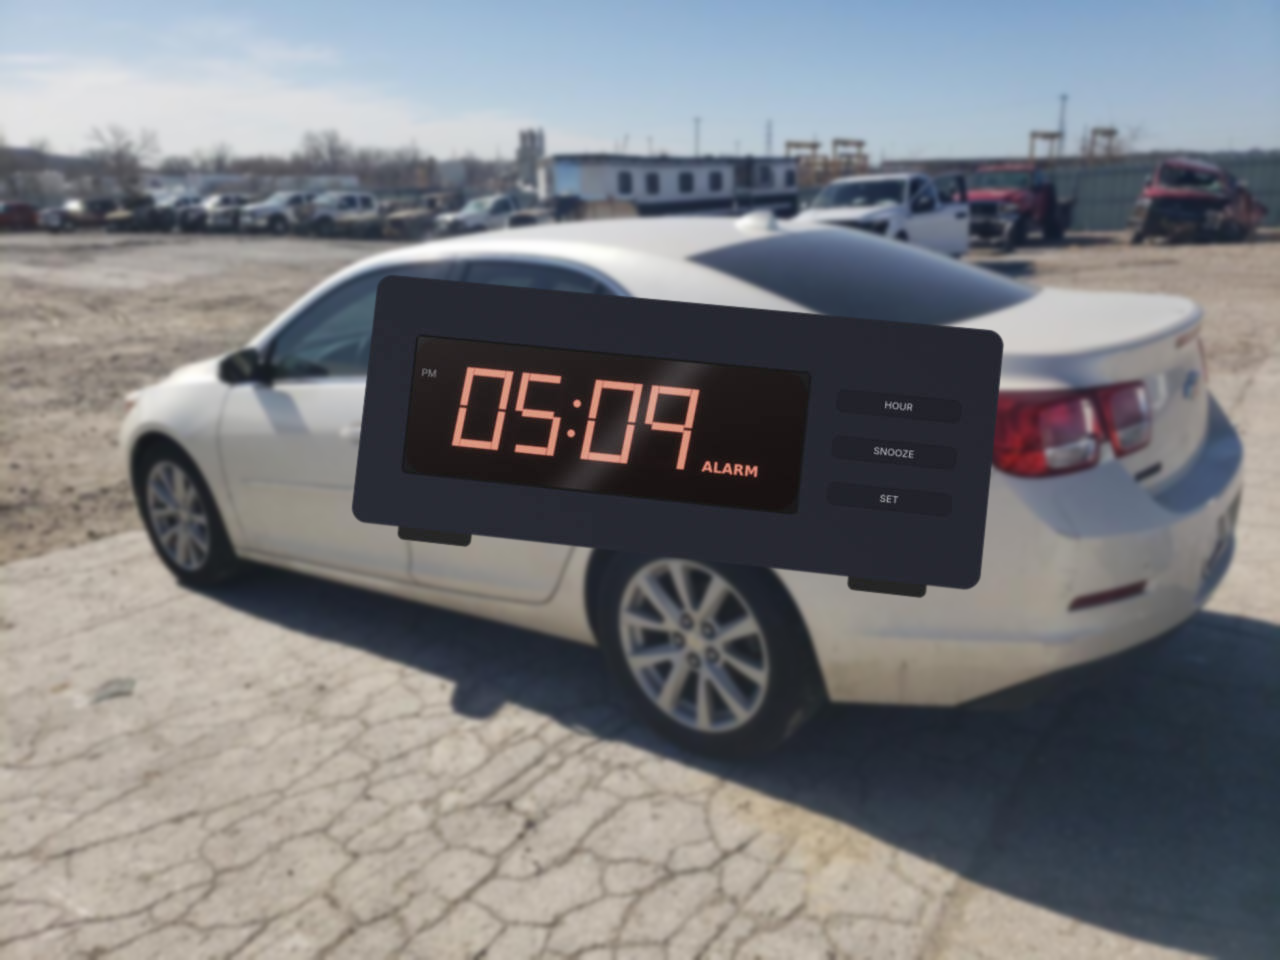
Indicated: 5 h 09 min
